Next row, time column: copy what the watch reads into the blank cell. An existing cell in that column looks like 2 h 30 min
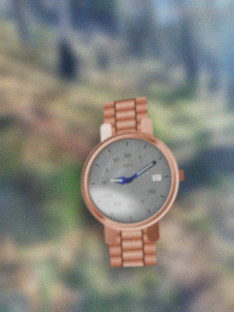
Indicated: 9 h 10 min
